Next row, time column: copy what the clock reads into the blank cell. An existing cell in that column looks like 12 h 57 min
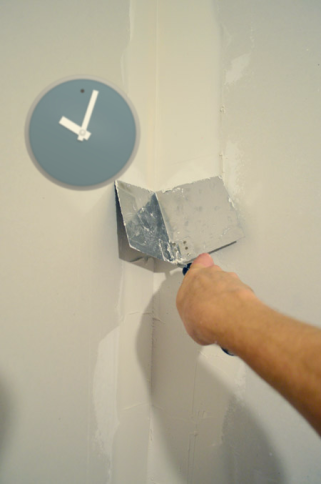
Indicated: 10 h 03 min
